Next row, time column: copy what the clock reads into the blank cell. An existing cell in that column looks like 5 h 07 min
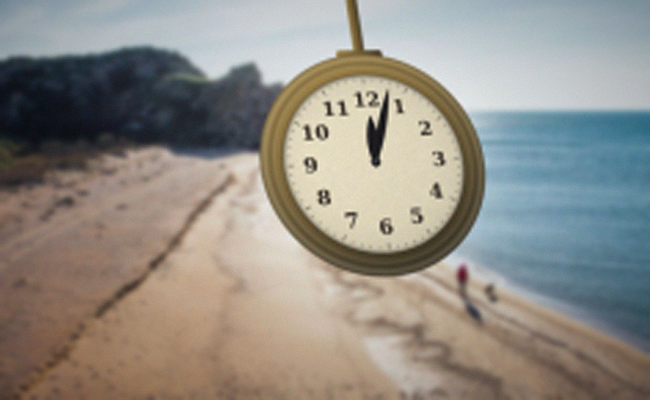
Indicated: 12 h 03 min
